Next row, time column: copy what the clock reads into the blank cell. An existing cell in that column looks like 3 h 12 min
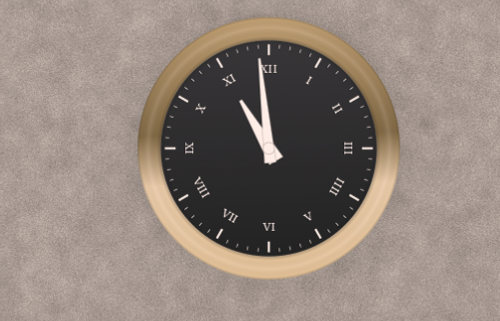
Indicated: 10 h 59 min
